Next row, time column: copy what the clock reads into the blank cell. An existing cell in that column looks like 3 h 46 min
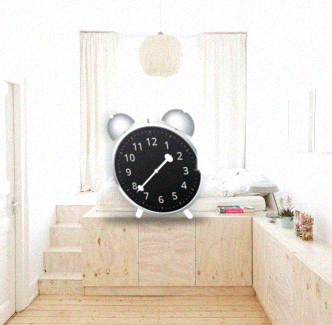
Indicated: 1 h 38 min
